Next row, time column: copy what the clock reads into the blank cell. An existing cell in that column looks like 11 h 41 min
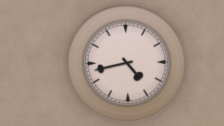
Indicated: 4 h 43 min
